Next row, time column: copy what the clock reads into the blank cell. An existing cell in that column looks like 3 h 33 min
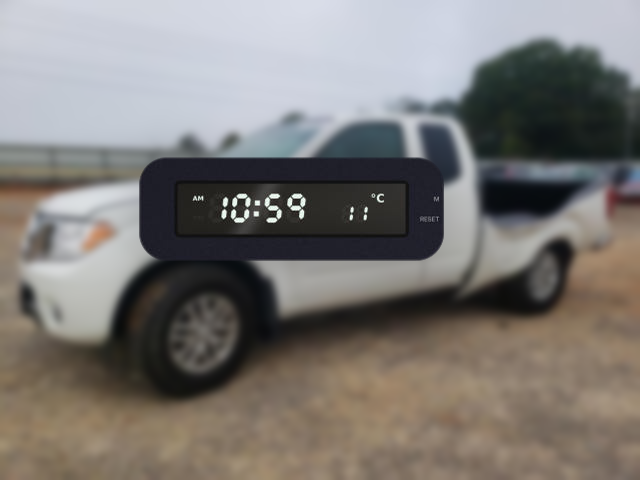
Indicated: 10 h 59 min
